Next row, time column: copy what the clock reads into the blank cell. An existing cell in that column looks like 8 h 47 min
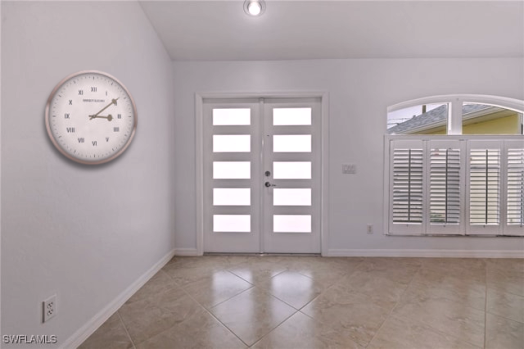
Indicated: 3 h 09 min
